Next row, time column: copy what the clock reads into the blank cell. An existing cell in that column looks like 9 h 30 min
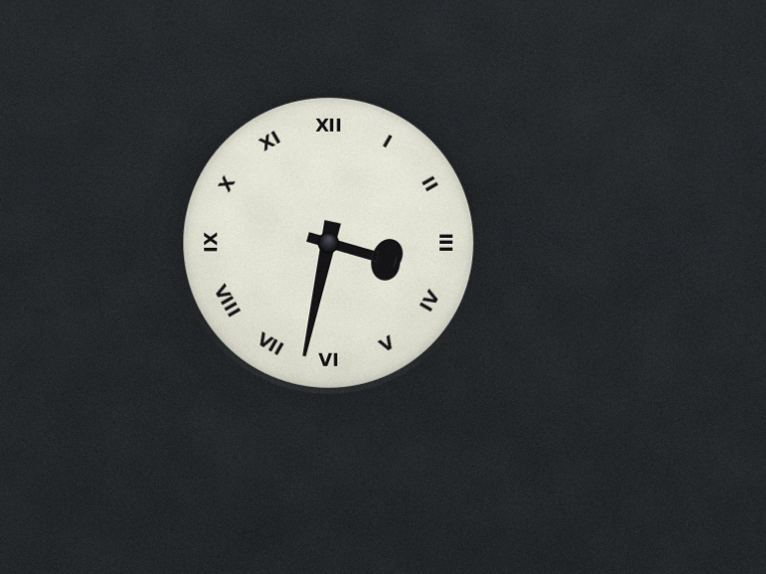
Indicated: 3 h 32 min
